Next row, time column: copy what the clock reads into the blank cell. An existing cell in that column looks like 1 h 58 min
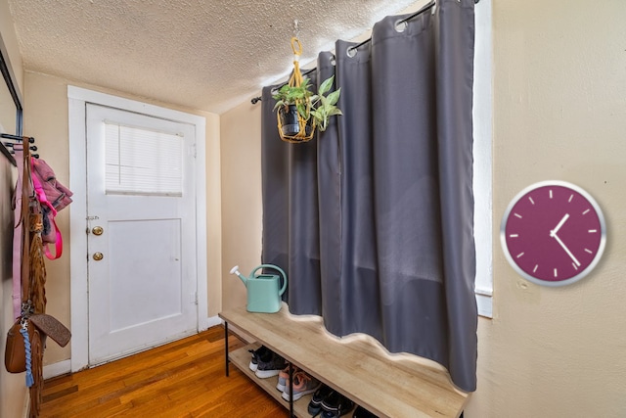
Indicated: 1 h 24 min
